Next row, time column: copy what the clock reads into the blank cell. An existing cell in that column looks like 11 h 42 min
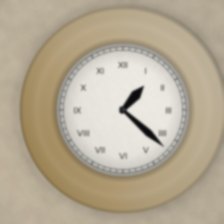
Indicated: 1 h 22 min
